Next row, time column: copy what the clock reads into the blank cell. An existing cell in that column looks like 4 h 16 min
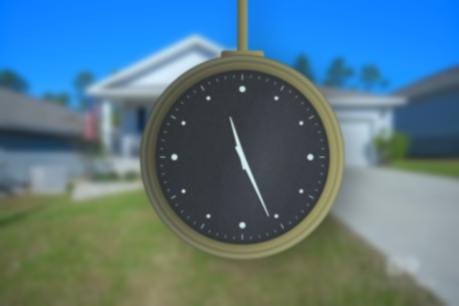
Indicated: 11 h 26 min
